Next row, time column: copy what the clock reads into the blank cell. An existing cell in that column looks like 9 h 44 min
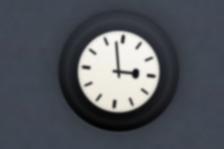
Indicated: 2 h 58 min
